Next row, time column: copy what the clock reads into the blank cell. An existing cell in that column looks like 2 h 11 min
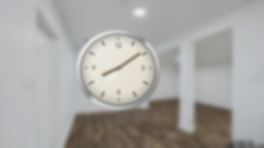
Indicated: 8 h 09 min
